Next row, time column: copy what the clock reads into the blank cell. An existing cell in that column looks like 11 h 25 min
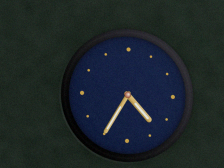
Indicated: 4 h 35 min
